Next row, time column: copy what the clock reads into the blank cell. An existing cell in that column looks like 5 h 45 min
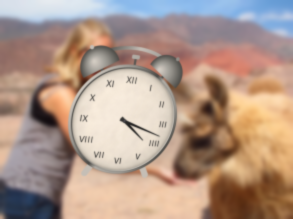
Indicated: 4 h 18 min
